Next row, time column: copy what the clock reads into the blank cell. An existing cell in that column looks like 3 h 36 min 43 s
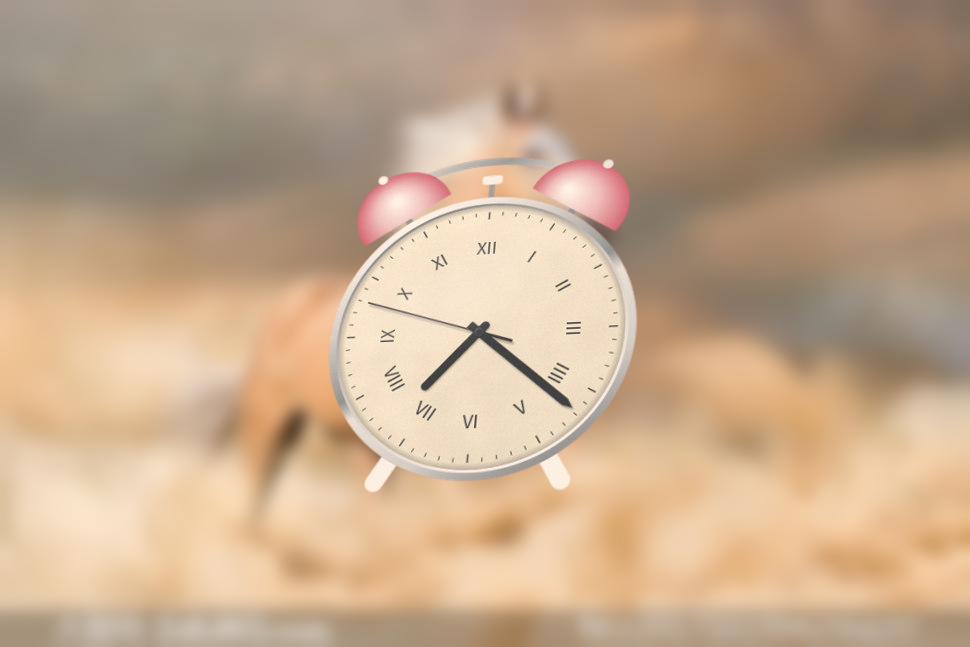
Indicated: 7 h 21 min 48 s
